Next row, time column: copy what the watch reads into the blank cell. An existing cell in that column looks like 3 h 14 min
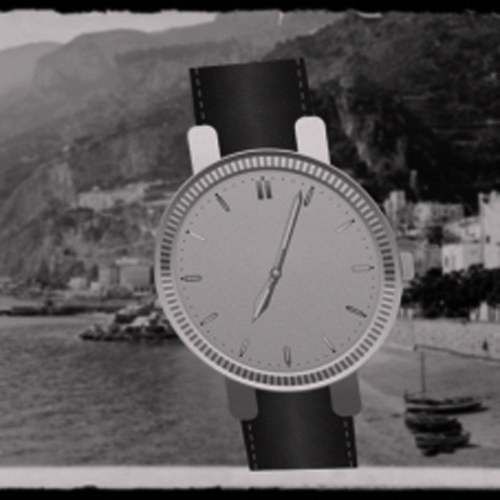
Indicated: 7 h 04 min
